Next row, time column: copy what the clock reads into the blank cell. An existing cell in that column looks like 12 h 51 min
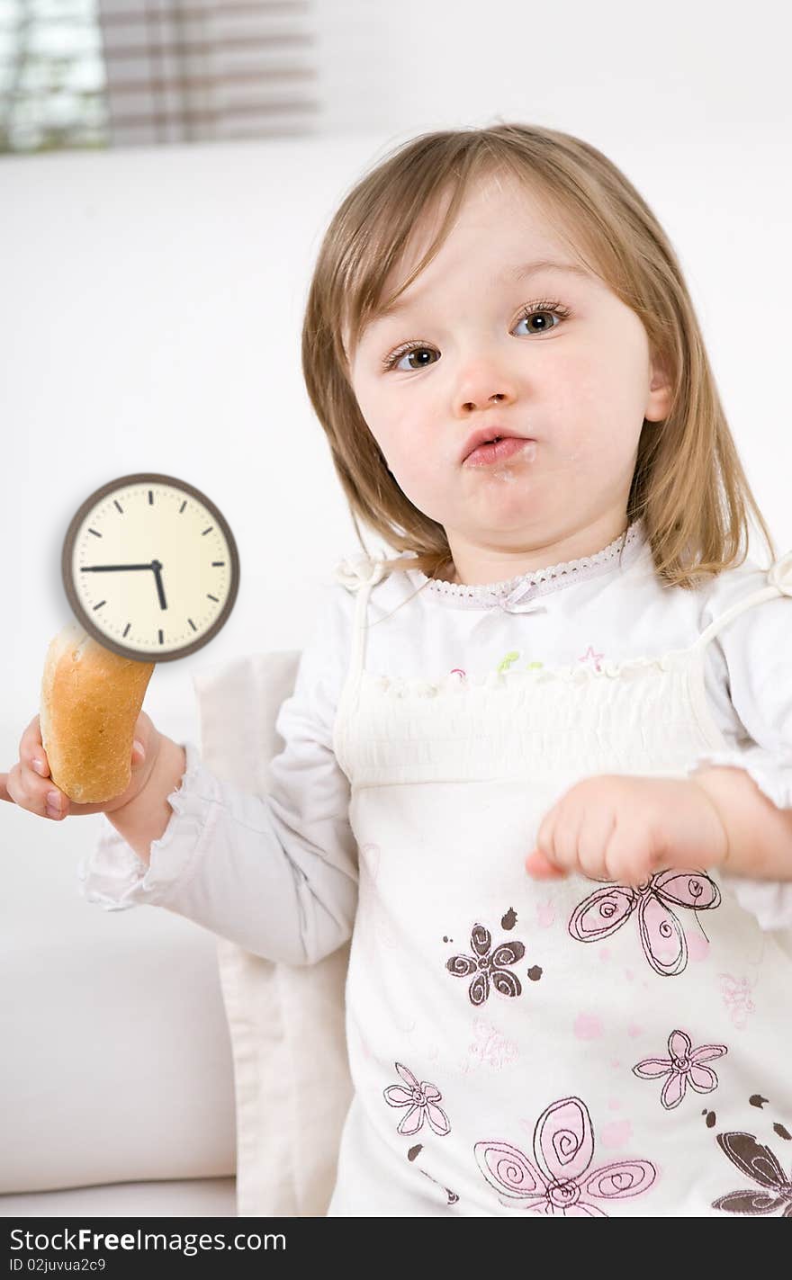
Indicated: 5 h 45 min
